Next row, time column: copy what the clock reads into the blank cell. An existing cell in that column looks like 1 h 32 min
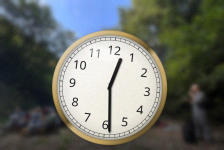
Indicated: 12 h 29 min
